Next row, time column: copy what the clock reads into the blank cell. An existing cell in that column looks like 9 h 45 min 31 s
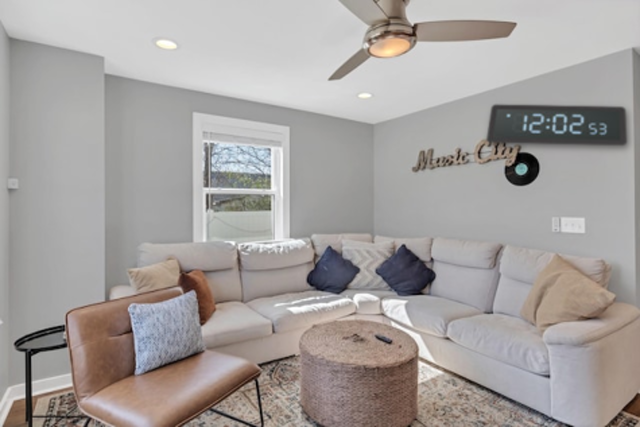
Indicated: 12 h 02 min 53 s
